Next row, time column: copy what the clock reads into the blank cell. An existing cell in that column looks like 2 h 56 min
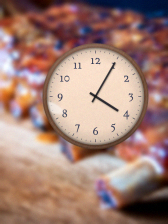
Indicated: 4 h 05 min
